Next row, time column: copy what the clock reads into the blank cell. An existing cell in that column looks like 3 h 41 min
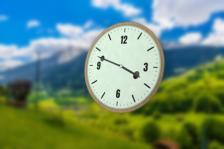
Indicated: 3 h 48 min
